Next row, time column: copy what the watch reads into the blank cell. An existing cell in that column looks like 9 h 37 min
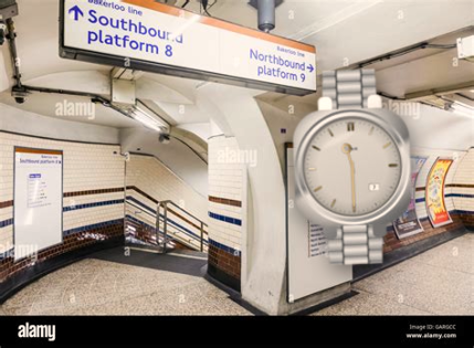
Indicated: 11 h 30 min
